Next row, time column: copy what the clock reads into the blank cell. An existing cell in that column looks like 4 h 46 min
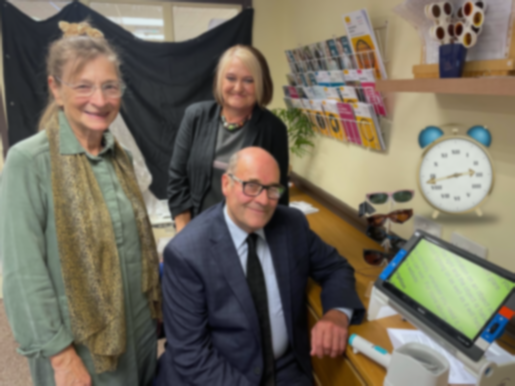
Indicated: 2 h 43 min
